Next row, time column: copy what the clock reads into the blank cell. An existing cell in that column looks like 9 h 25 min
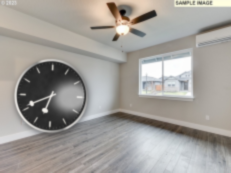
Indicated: 6 h 41 min
